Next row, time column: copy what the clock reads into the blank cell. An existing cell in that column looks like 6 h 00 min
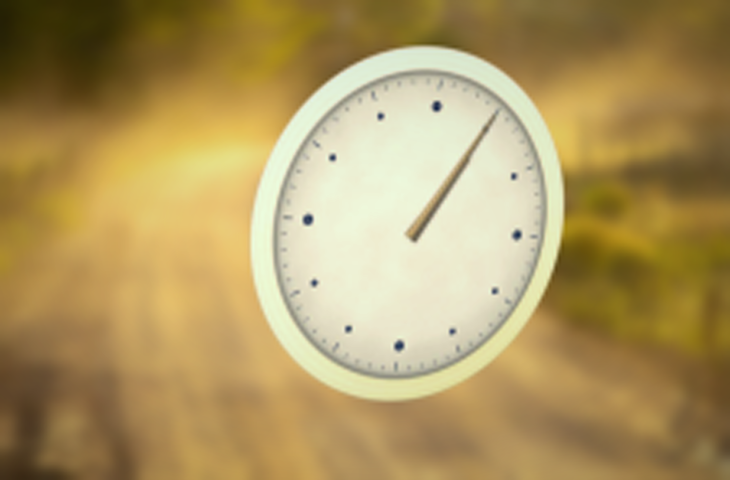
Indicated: 1 h 05 min
